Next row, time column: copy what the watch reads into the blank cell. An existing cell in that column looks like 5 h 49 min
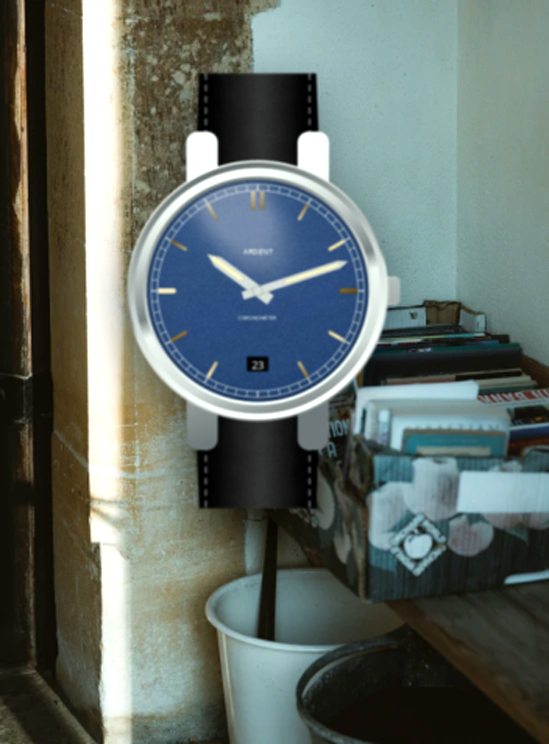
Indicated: 10 h 12 min
